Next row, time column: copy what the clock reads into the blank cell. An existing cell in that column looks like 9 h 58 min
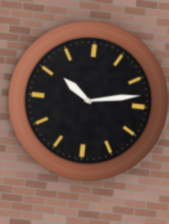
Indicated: 10 h 13 min
